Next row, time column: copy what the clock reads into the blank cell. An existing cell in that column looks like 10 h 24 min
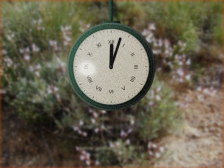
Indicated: 12 h 03 min
